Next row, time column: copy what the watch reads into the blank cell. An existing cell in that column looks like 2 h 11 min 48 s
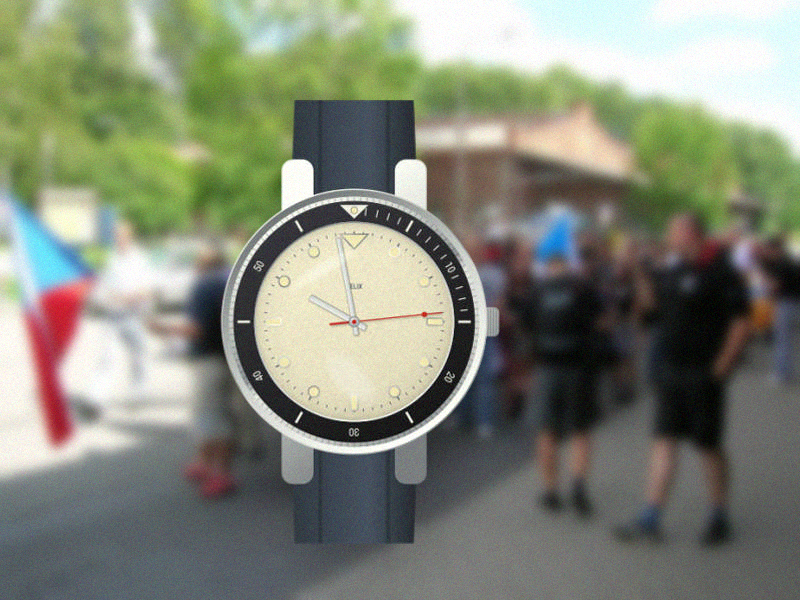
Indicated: 9 h 58 min 14 s
